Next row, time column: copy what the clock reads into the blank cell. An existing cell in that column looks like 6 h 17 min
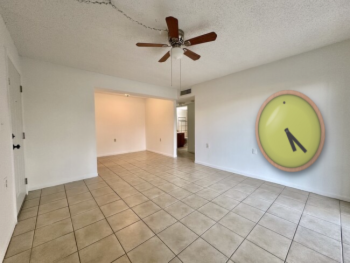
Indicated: 5 h 23 min
